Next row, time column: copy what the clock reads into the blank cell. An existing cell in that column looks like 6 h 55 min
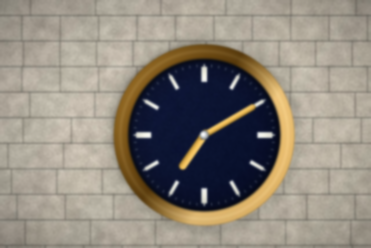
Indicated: 7 h 10 min
